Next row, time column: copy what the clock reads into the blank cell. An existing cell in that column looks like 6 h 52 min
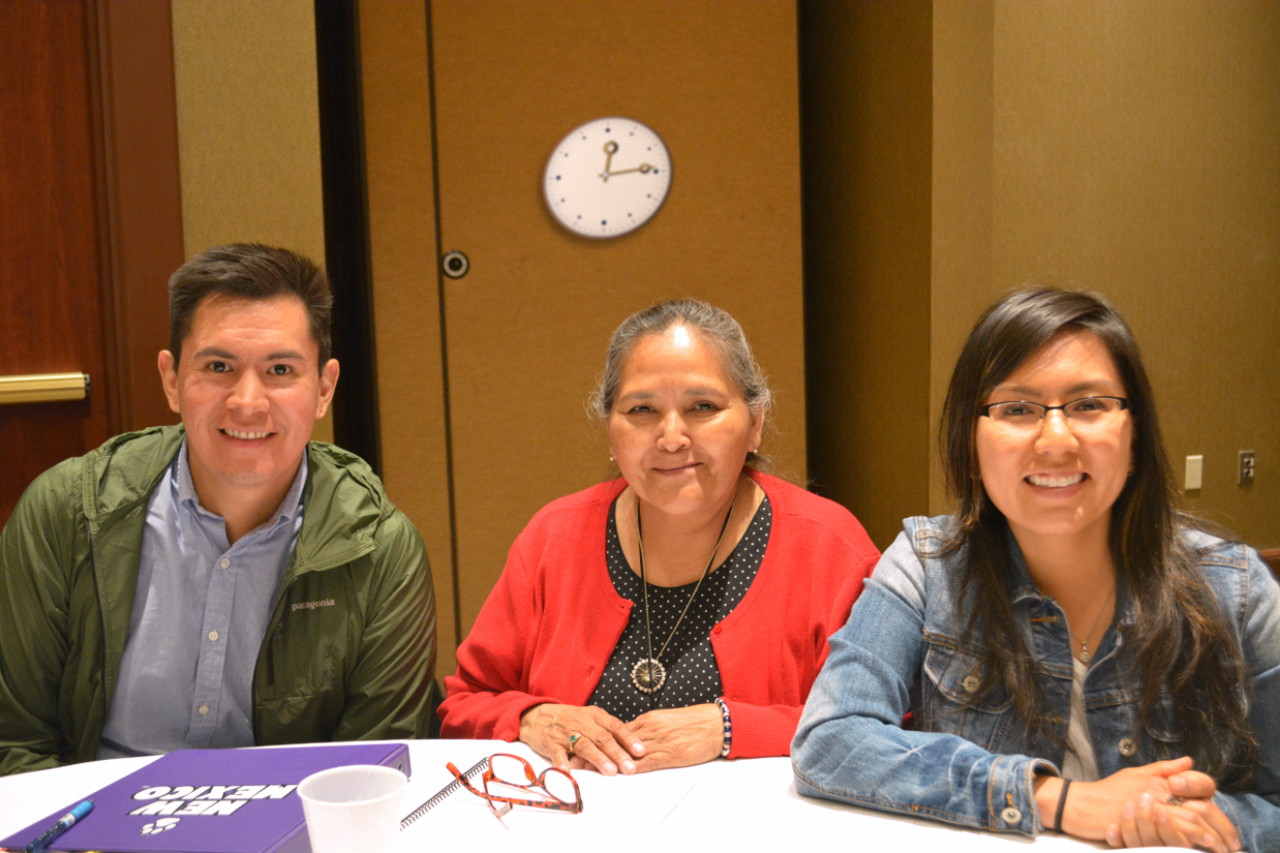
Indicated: 12 h 14 min
